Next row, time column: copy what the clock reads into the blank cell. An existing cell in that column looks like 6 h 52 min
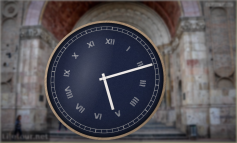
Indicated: 5 h 11 min
